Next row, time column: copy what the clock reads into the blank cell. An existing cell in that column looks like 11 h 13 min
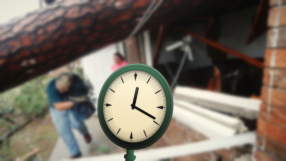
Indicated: 12 h 19 min
